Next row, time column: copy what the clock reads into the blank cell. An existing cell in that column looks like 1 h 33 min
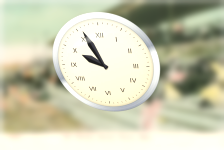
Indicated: 9 h 56 min
